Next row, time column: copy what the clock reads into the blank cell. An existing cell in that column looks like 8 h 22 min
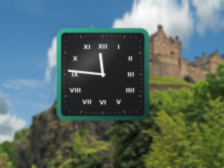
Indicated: 11 h 46 min
